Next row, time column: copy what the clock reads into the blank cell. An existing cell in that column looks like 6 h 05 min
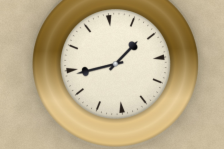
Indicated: 1 h 44 min
